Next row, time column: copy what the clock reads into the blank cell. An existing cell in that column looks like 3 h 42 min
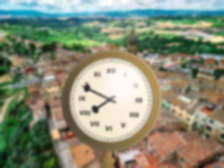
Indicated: 7 h 49 min
